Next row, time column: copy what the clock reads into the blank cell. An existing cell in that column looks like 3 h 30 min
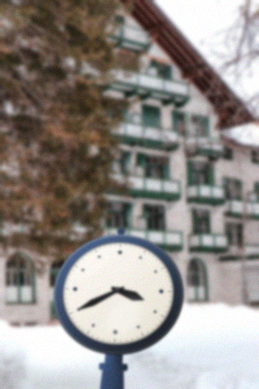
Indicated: 3 h 40 min
